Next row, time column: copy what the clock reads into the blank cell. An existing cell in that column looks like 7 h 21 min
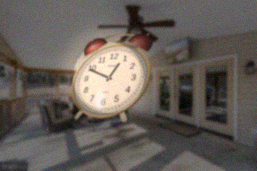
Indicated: 12 h 49 min
